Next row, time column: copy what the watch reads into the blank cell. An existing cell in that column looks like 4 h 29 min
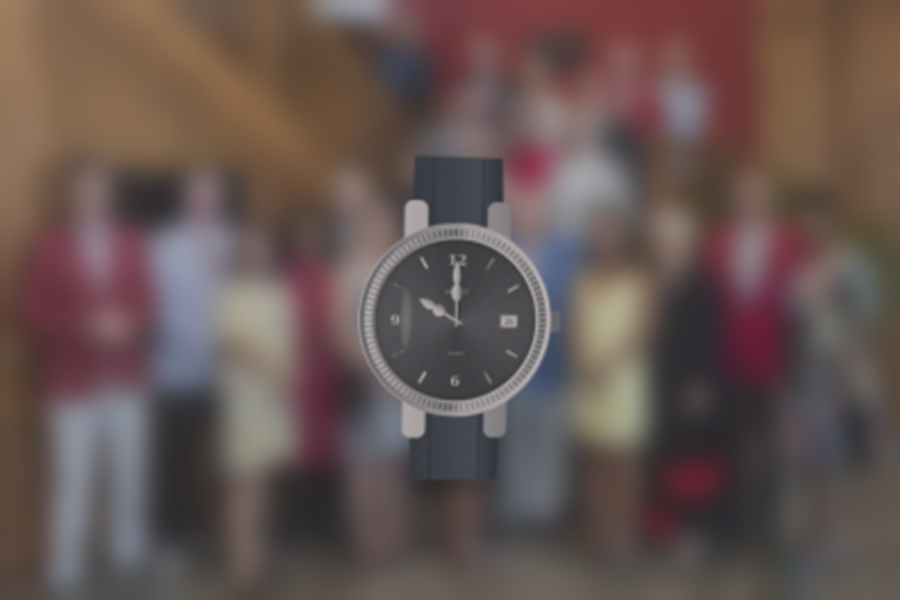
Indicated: 10 h 00 min
